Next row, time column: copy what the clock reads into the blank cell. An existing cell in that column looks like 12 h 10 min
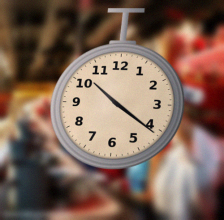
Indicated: 10 h 21 min
